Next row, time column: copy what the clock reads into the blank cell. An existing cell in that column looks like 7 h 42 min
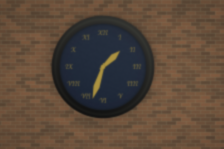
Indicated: 1 h 33 min
